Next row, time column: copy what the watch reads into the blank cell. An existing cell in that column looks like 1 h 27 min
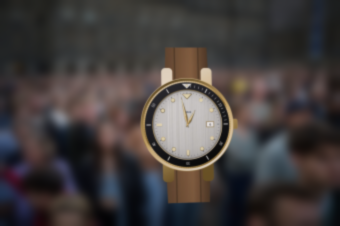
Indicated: 12 h 58 min
